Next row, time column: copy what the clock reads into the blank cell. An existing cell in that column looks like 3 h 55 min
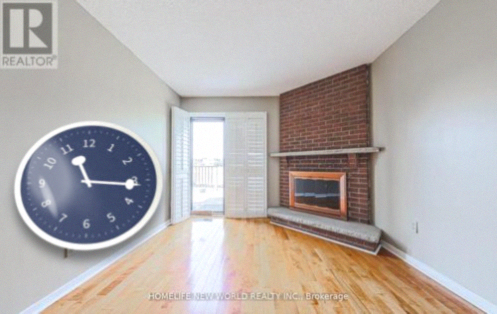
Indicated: 11 h 16 min
